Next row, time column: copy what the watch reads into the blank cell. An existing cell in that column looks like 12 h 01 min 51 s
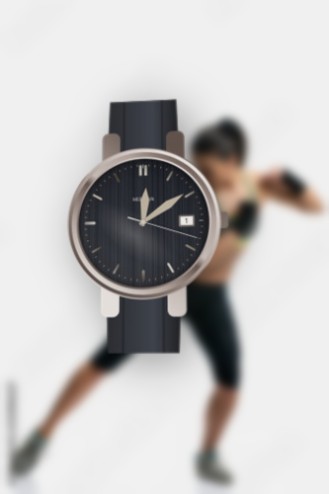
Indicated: 12 h 09 min 18 s
